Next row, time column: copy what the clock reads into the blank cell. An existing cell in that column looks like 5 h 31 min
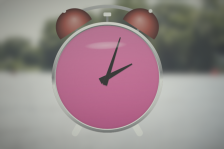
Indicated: 2 h 03 min
